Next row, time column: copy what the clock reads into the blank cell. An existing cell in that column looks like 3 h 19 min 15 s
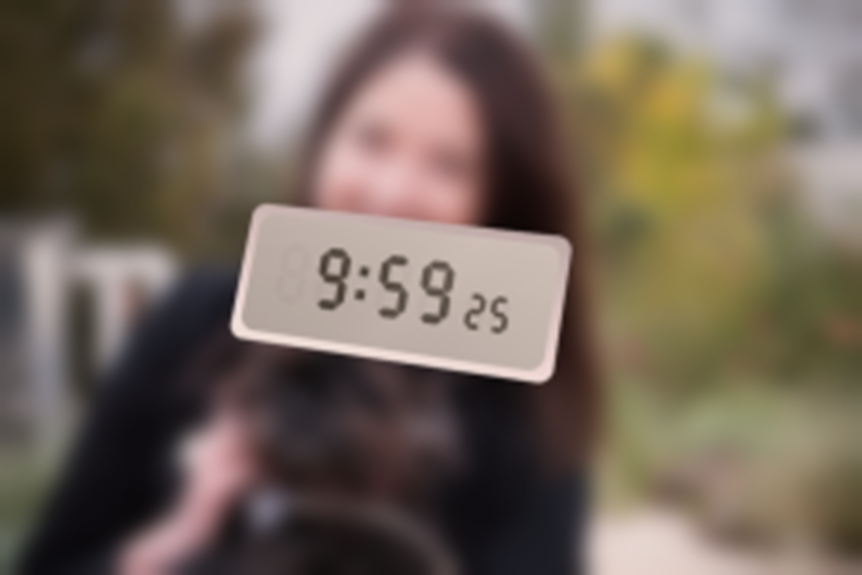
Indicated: 9 h 59 min 25 s
